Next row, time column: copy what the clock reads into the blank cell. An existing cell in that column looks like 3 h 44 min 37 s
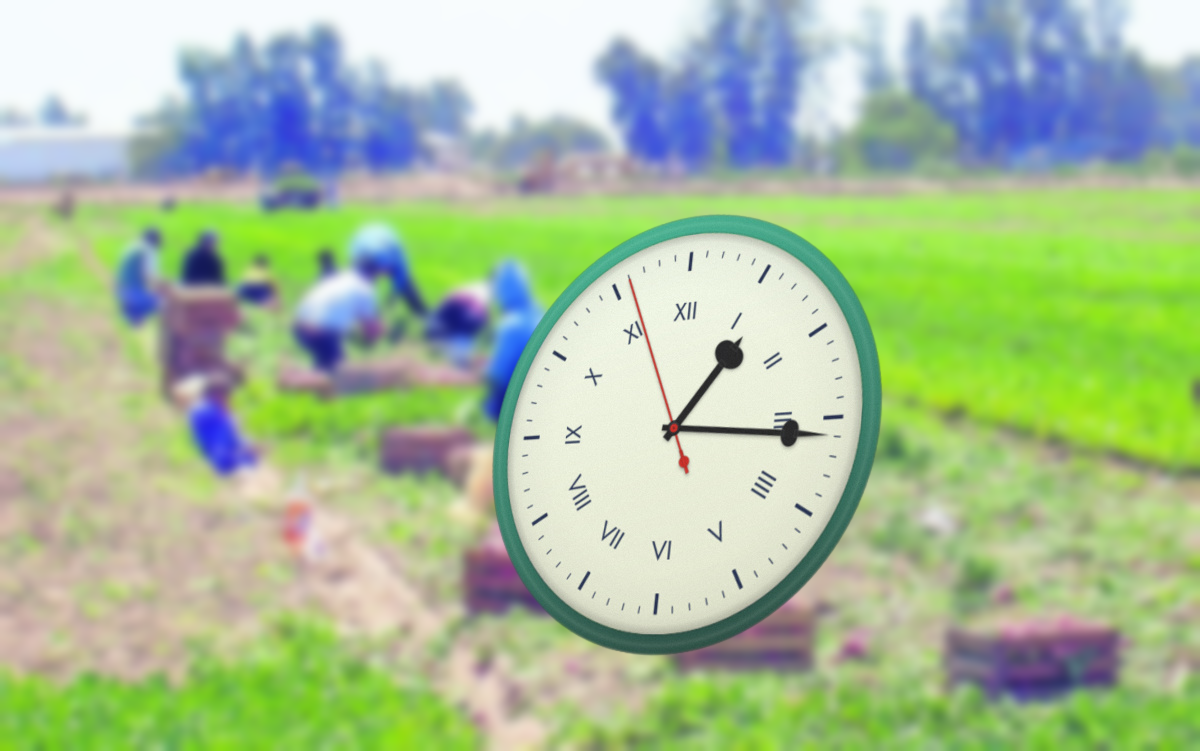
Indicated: 1 h 15 min 56 s
